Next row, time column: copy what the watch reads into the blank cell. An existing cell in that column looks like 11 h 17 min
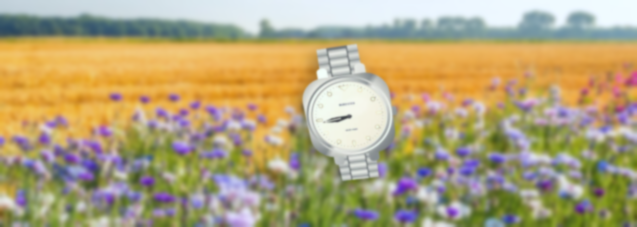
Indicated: 8 h 44 min
